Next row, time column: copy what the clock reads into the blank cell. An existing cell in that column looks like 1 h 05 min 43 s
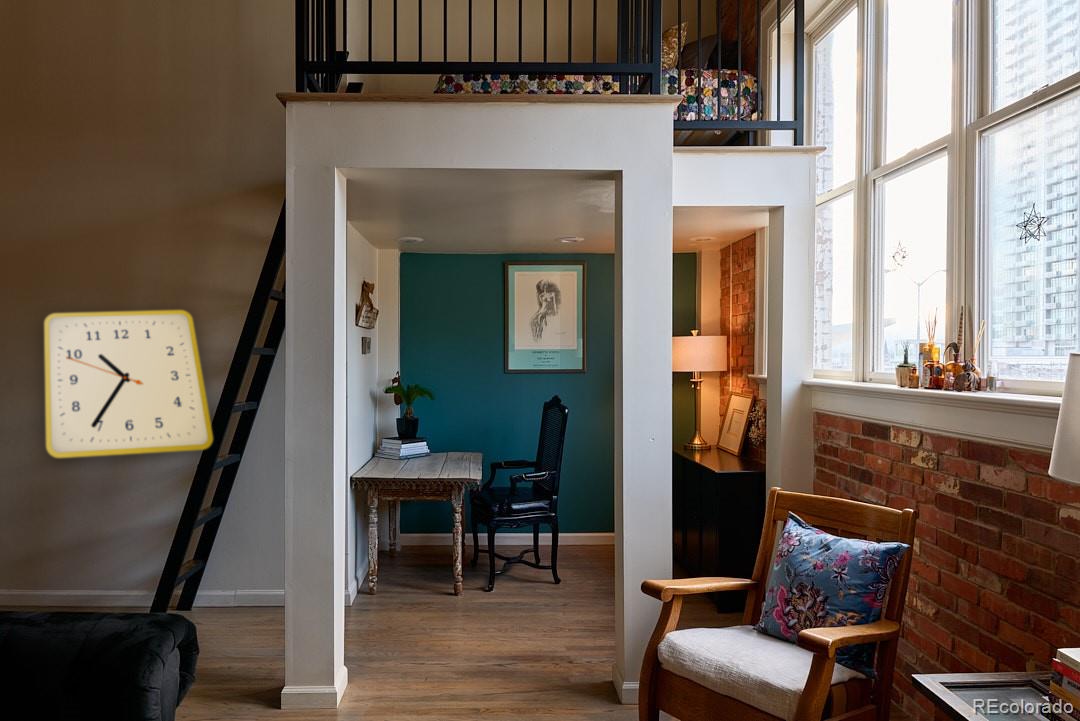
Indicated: 10 h 35 min 49 s
